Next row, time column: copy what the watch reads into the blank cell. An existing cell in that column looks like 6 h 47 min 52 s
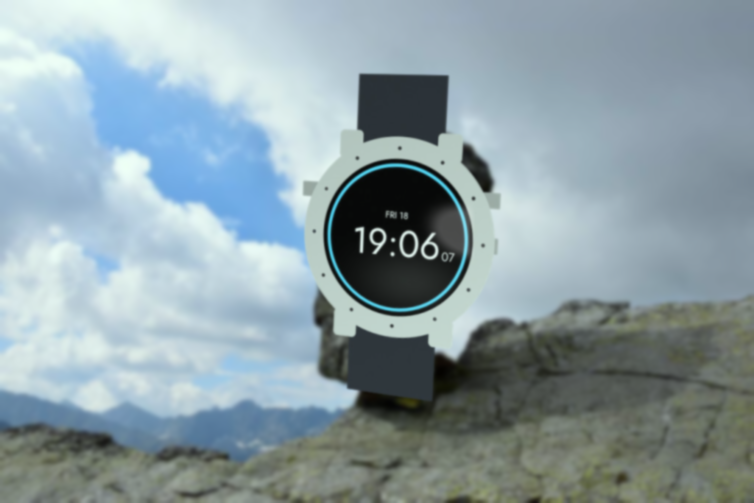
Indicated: 19 h 06 min 07 s
